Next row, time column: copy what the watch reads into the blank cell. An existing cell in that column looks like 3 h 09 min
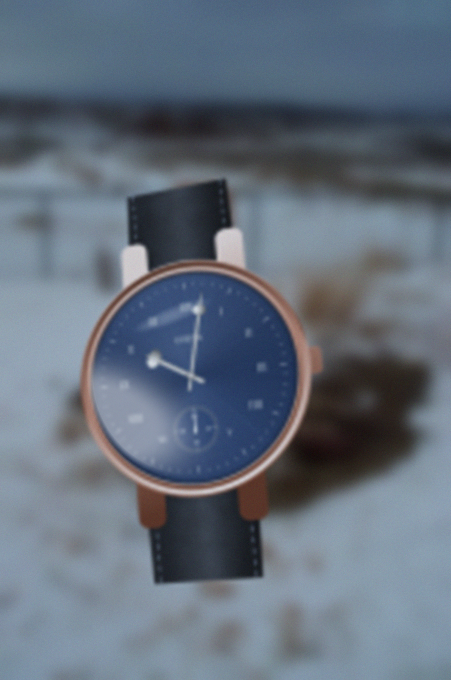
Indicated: 10 h 02 min
